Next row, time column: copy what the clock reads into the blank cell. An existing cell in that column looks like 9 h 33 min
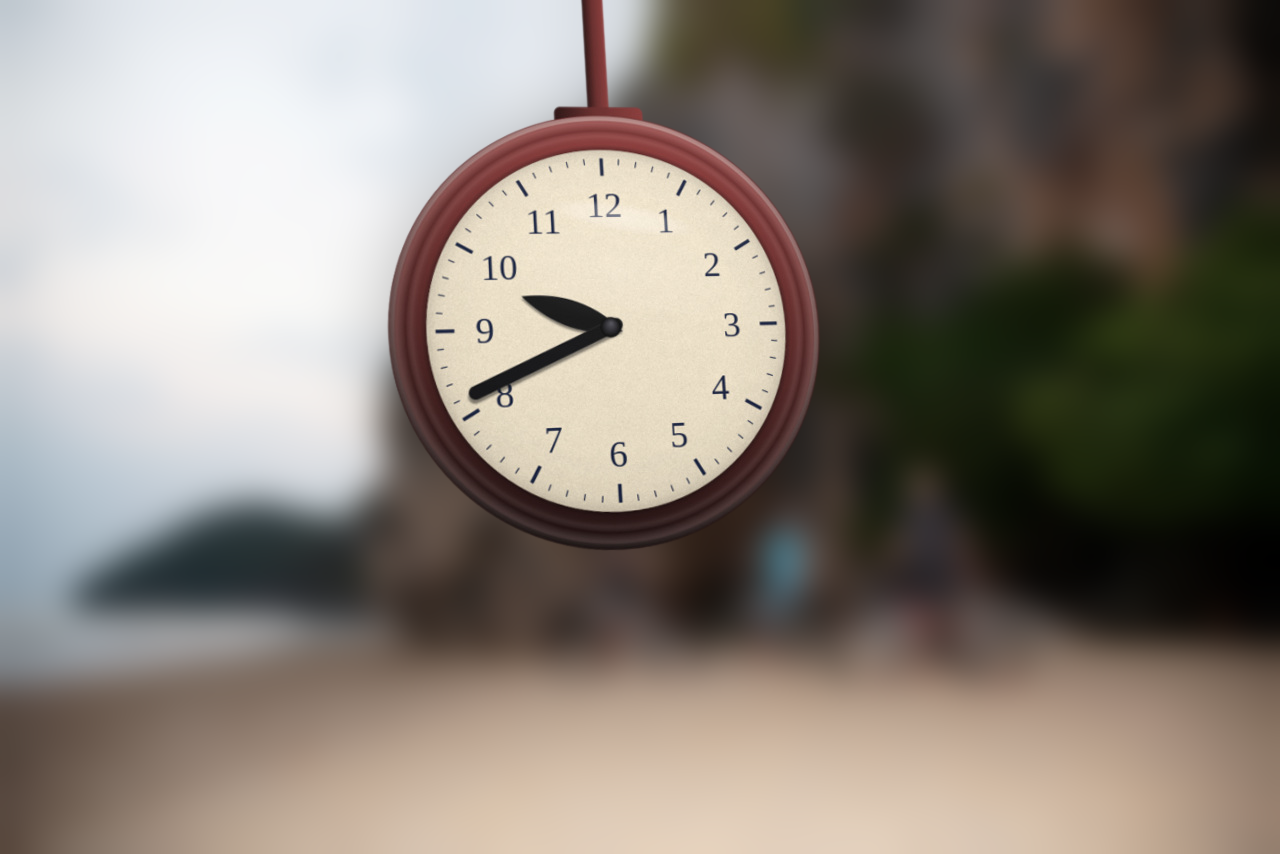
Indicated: 9 h 41 min
